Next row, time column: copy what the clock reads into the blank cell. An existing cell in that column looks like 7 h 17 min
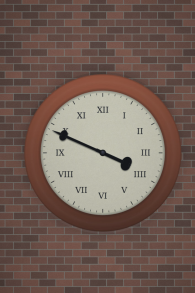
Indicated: 3 h 49 min
